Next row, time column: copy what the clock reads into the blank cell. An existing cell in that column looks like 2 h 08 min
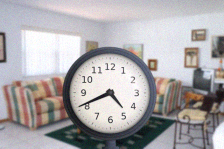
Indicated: 4 h 41 min
